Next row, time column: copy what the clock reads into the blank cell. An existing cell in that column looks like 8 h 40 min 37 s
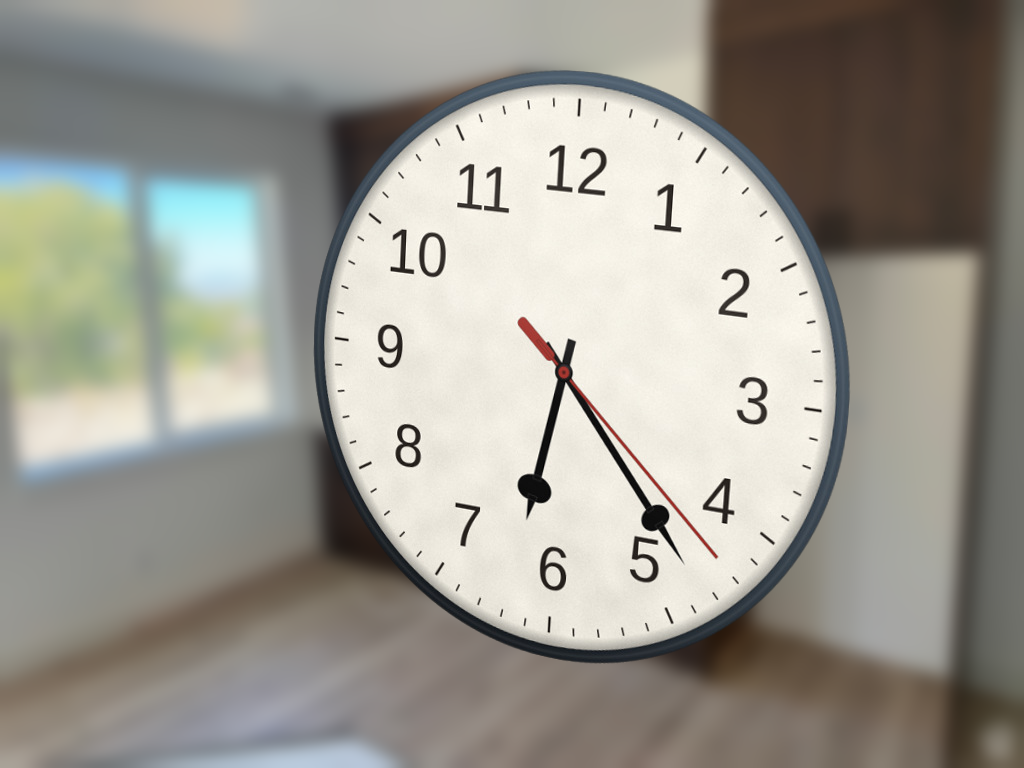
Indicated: 6 h 23 min 22 s
